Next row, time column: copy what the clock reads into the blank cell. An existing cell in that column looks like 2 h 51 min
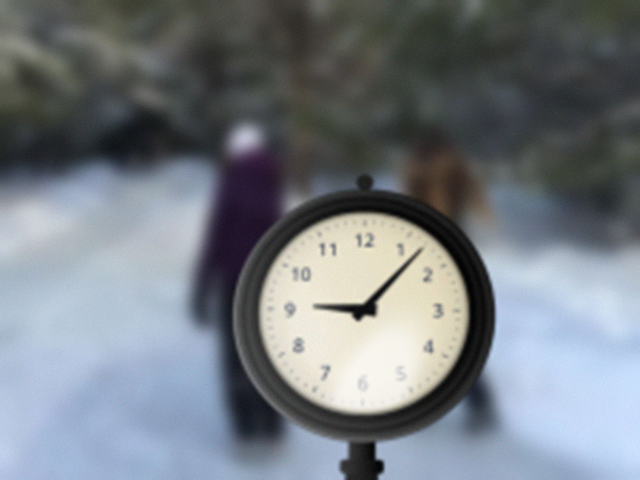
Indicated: 9 h 07 min
